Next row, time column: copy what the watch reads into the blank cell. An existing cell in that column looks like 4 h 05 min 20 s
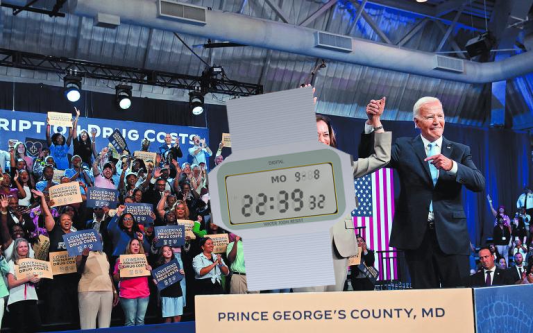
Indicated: 22 h 39 min 32 s
